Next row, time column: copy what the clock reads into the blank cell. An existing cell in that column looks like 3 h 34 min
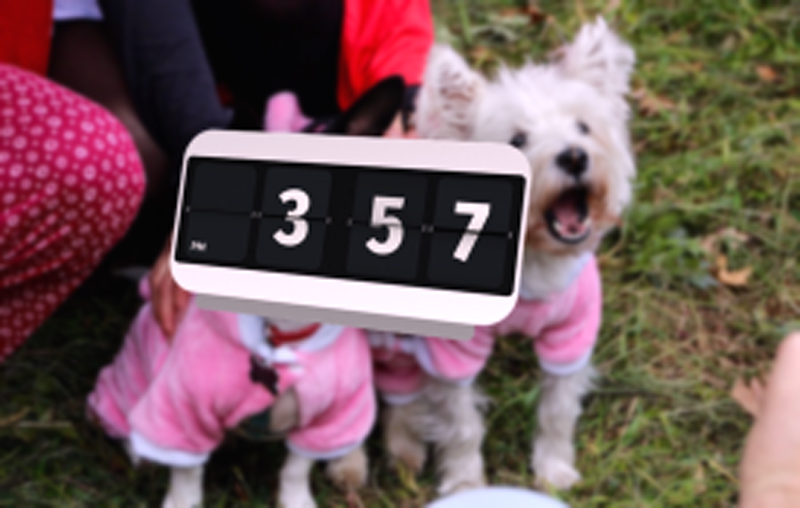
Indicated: 3 h 57 min
